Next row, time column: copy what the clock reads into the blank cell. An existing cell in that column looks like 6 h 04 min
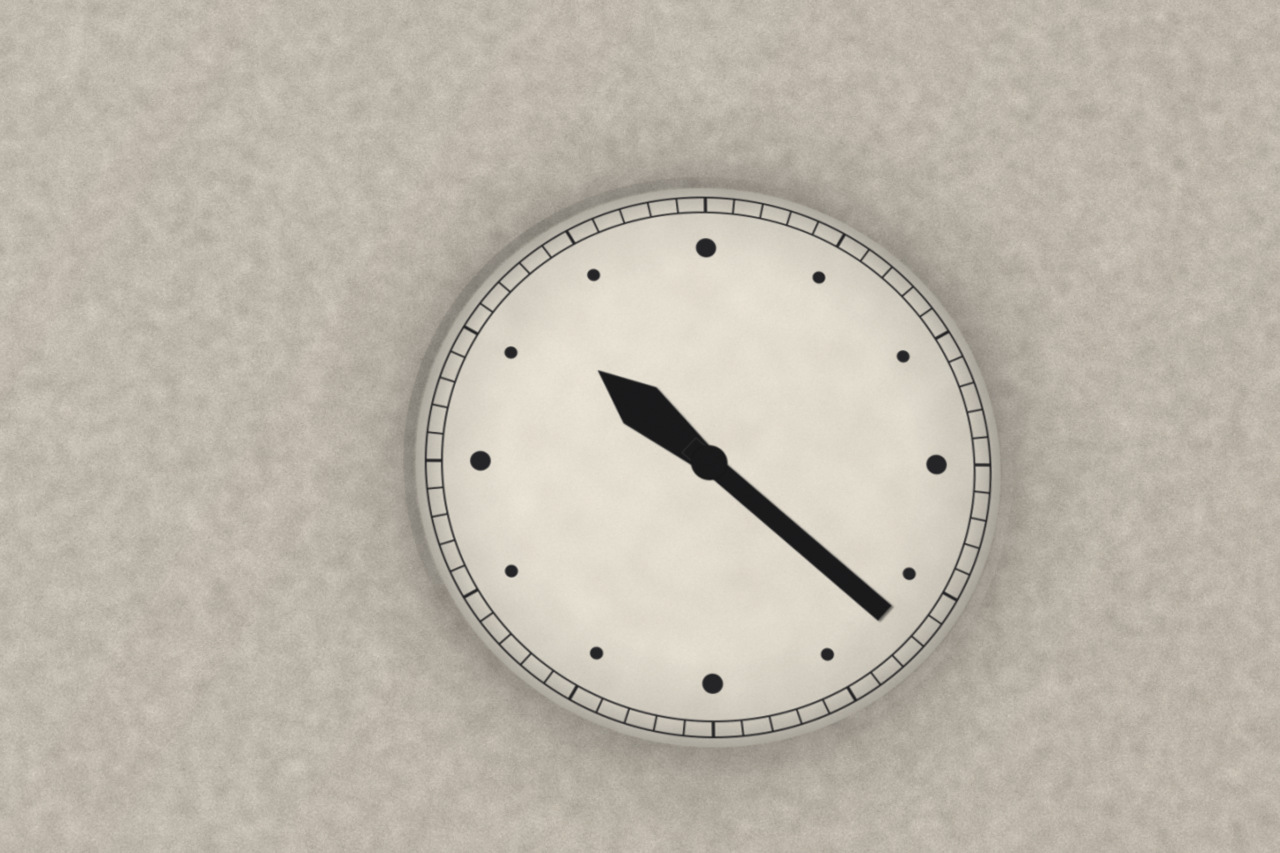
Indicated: 10 h 22 min
